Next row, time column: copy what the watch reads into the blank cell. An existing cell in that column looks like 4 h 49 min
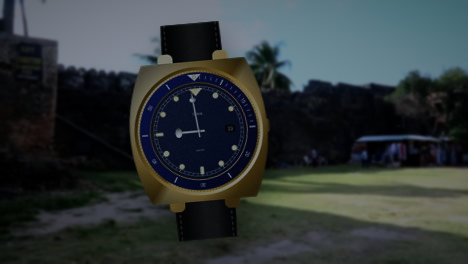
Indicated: 8 h 59 min
